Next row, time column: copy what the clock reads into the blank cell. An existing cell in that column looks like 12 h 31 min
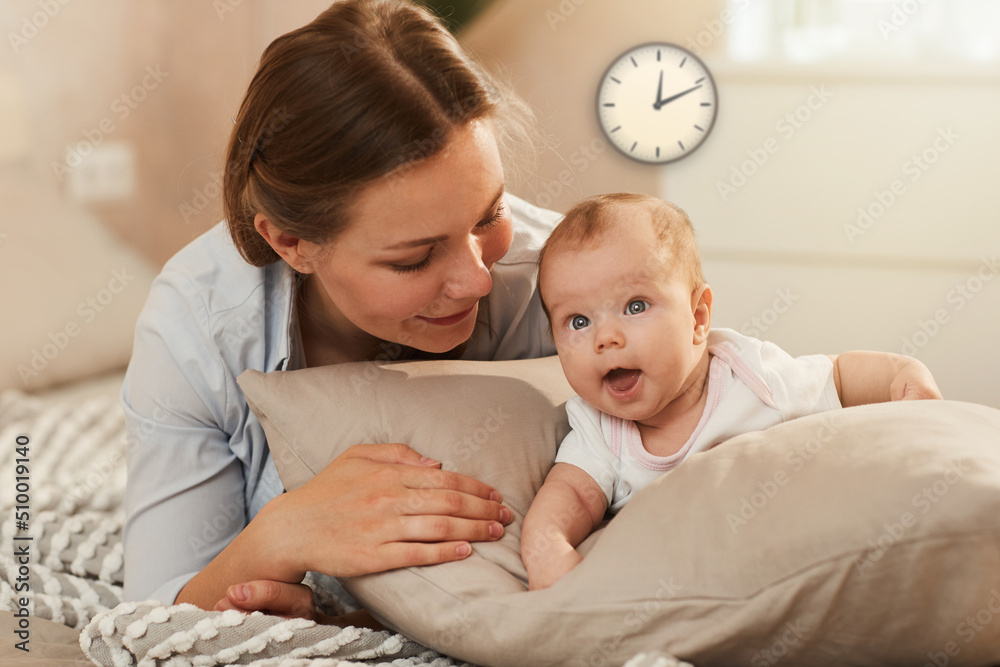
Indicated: 12 h 11 min
